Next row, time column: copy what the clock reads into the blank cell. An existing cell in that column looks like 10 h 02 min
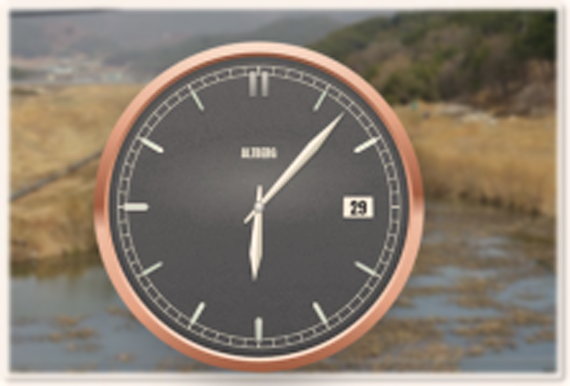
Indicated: 6 h 07 min
